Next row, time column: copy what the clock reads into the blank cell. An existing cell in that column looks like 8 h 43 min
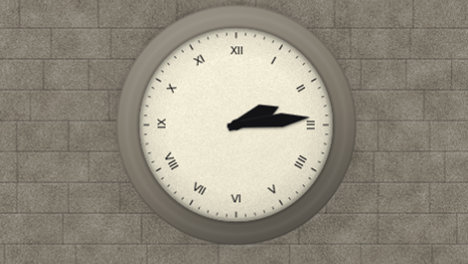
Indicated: 2 h 14 min
